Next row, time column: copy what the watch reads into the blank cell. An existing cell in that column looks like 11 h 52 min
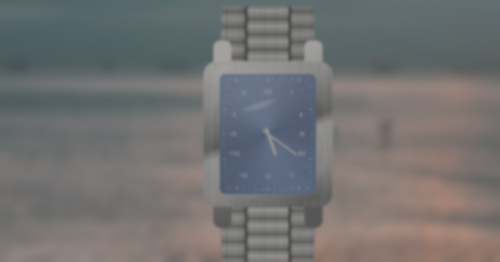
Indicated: 5 h 21 min
